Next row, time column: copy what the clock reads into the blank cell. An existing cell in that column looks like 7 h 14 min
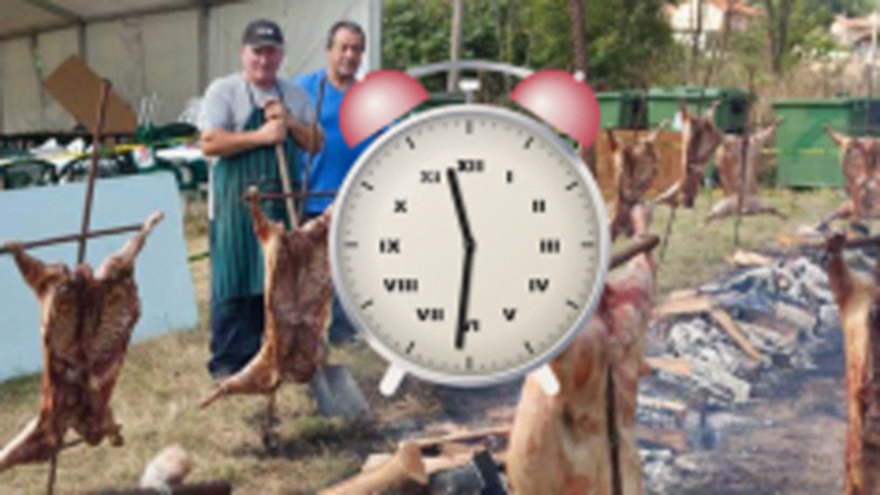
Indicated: 11 h 31 min
